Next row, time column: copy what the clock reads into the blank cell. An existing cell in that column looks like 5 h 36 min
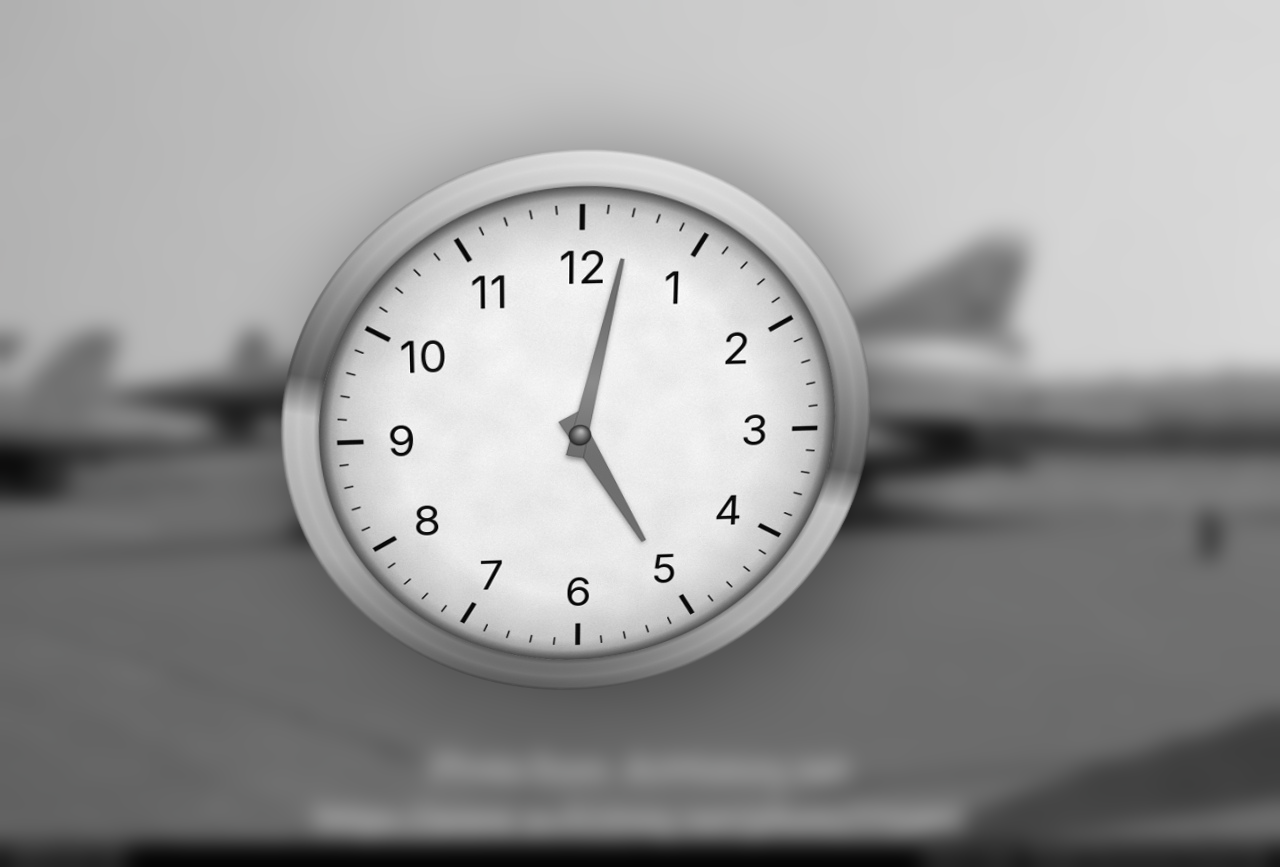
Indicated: 5 h 02 min
